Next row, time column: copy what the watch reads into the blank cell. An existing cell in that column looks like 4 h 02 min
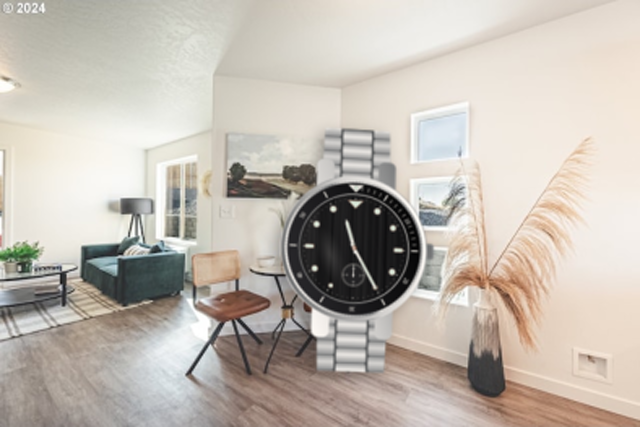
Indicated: 11 h 25 min
